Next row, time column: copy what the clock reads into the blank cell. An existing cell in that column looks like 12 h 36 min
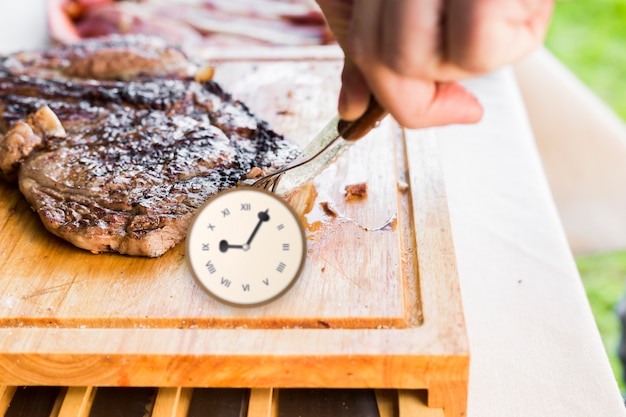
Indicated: 9 h 05 min
